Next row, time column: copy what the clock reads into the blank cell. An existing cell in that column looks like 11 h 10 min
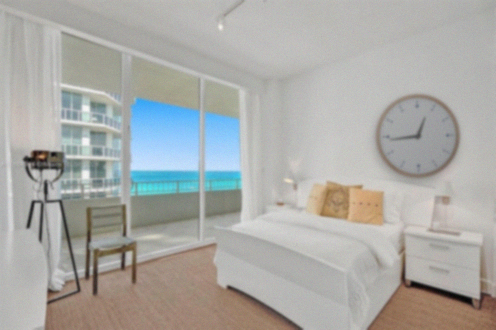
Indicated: 12 h 44 min
